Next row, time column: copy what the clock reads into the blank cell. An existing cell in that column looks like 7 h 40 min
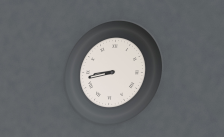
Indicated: 8 h 43 min
